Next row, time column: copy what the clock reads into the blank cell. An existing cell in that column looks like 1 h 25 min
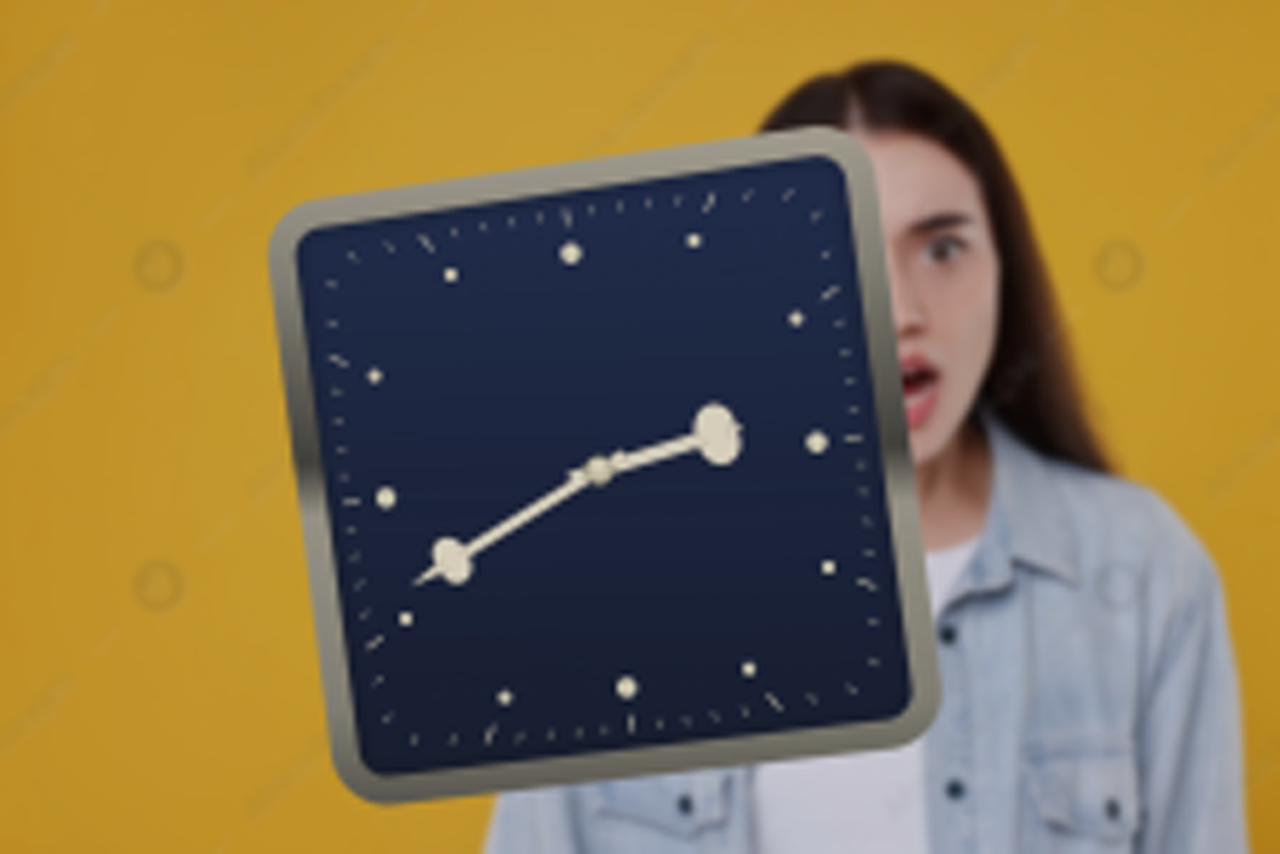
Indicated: 2 h 41 min
